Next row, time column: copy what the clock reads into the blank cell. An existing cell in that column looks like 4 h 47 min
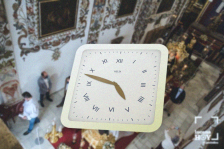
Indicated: 4 h 48 min
